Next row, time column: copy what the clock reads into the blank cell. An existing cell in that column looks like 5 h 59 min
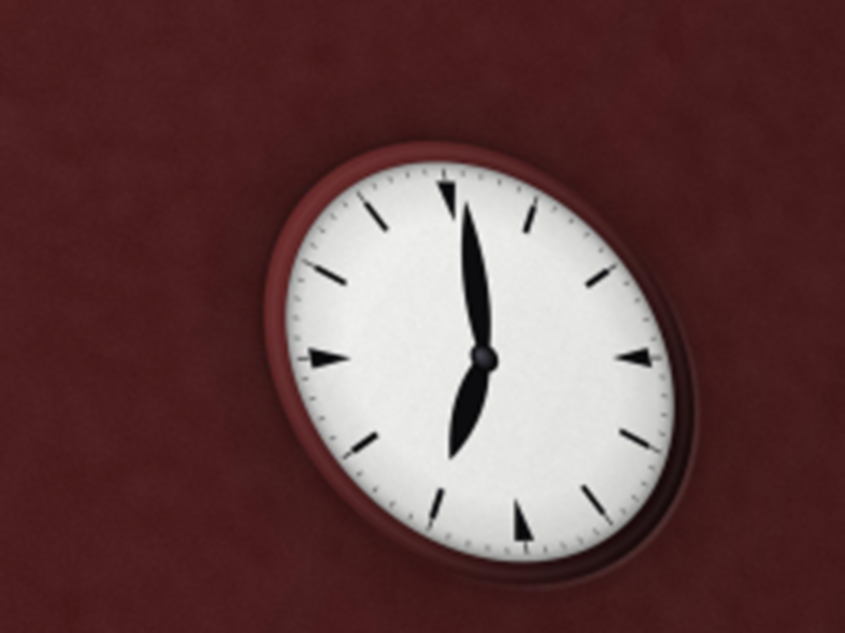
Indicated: 7 h 01 min
